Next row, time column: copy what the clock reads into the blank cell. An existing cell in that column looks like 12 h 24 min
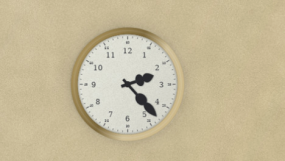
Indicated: 2 h 23 min
